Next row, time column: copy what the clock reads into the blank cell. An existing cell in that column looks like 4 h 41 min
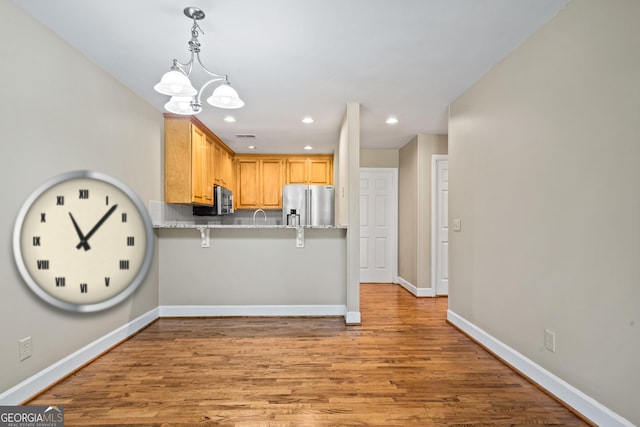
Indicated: 11 h 07 min
